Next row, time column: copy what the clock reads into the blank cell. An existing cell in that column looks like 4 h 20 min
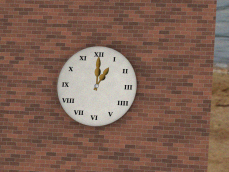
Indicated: 1 h 00 min
